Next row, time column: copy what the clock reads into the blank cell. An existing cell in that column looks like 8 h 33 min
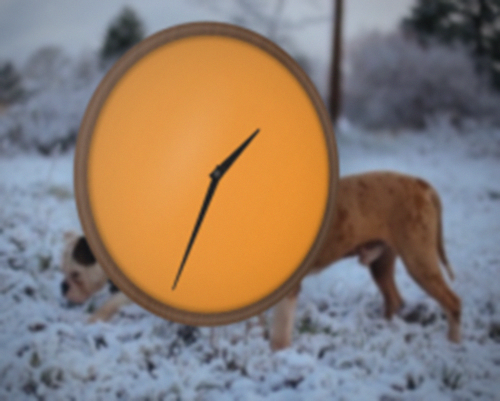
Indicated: 1 h 34 min
